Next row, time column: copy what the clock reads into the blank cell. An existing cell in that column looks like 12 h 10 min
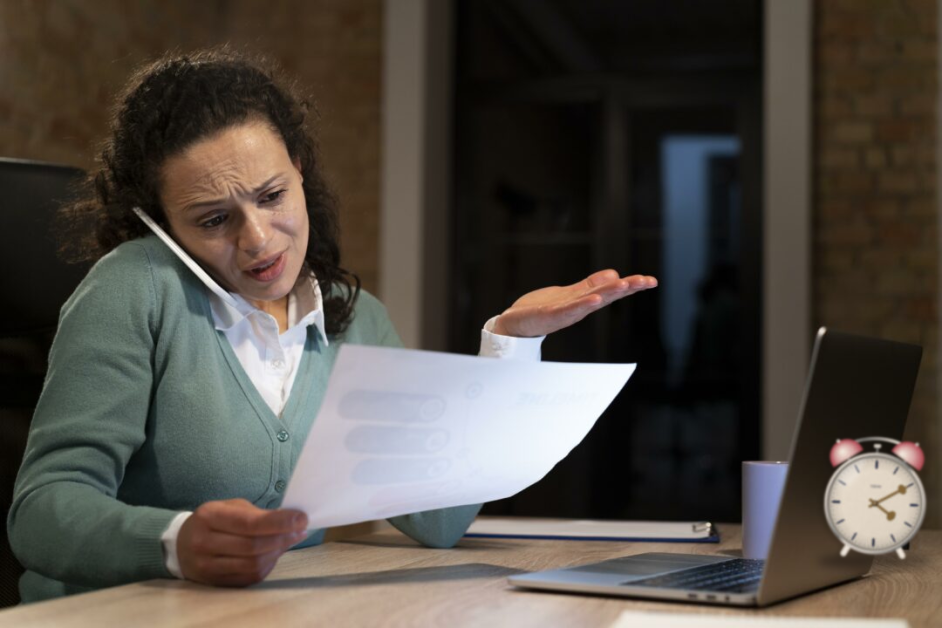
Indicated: 4 h 10 min
